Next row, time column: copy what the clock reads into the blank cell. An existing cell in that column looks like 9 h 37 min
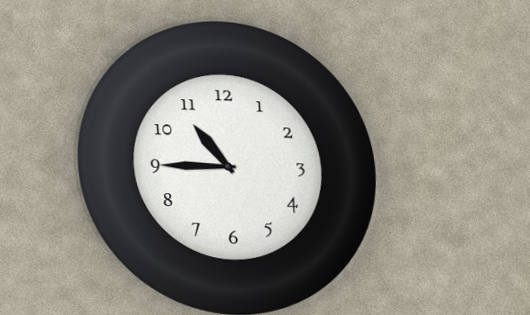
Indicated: 10 h 45 min
